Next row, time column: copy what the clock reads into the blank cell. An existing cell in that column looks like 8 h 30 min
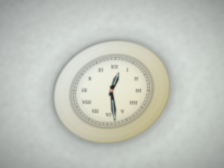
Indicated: 12 h 28 min
